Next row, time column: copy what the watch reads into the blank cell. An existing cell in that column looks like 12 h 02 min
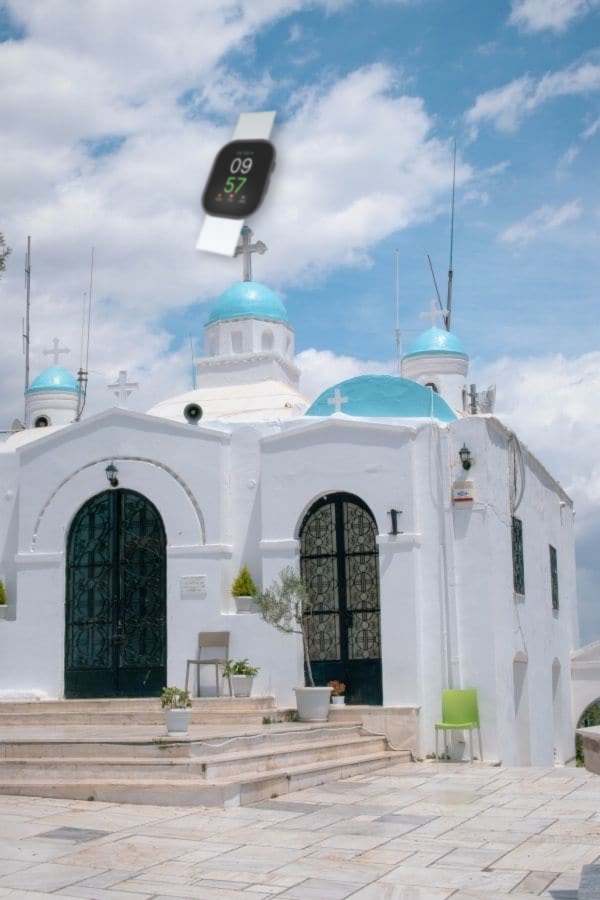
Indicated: 9 h 57 min
